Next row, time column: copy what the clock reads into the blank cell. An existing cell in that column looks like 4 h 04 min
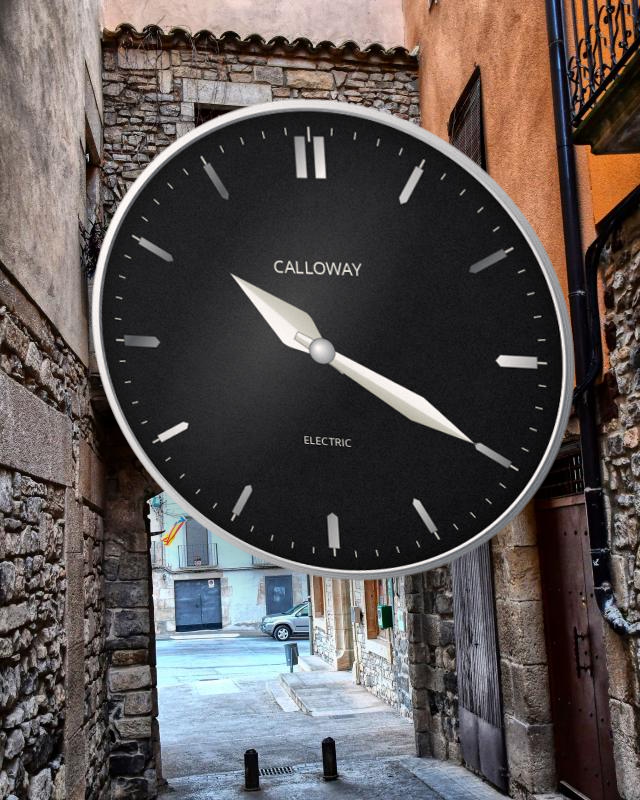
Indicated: 10 h 20 min
